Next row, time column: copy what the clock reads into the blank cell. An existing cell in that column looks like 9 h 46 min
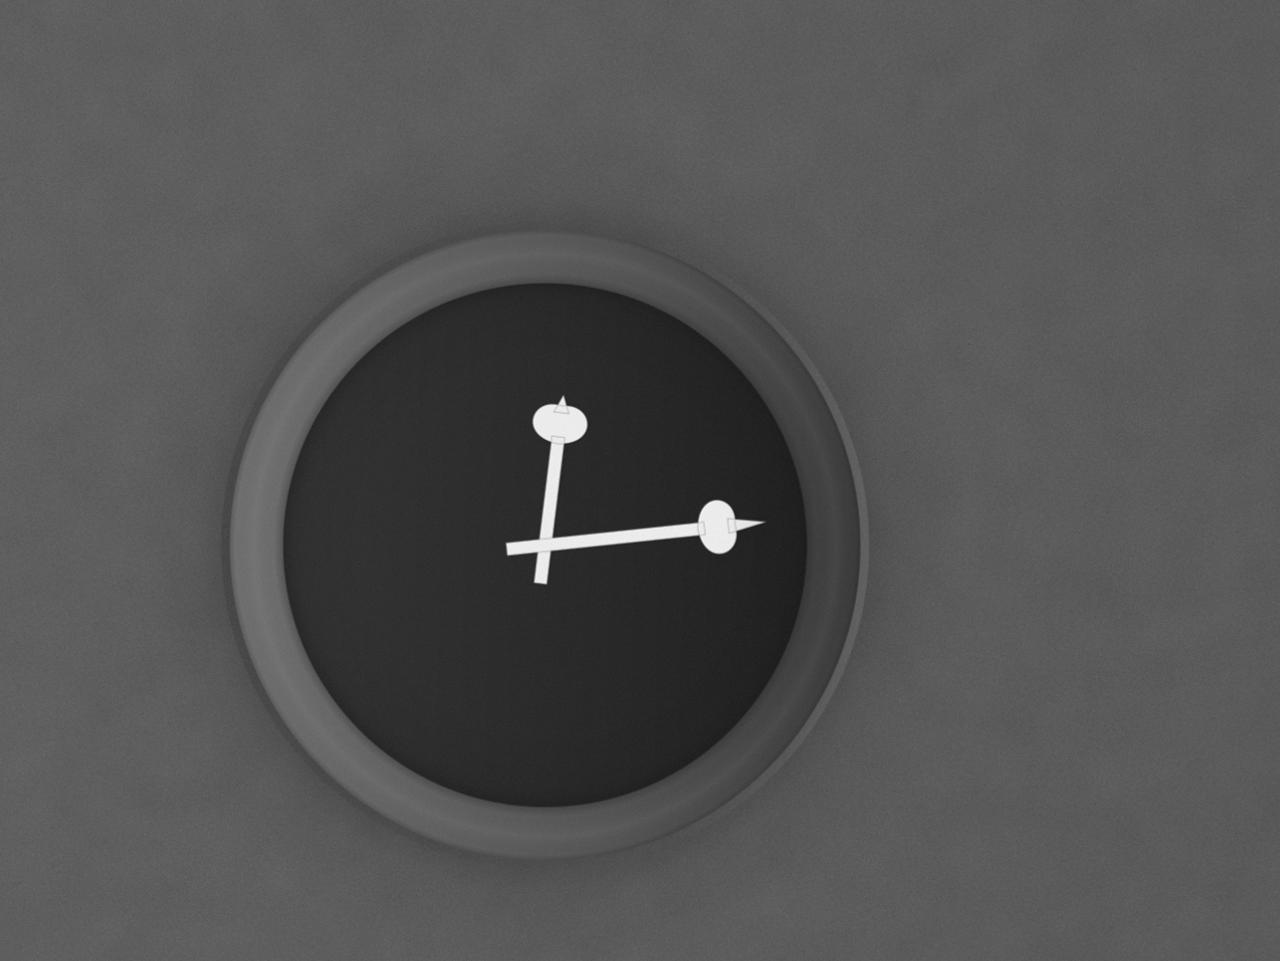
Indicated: 12 h 14 min
